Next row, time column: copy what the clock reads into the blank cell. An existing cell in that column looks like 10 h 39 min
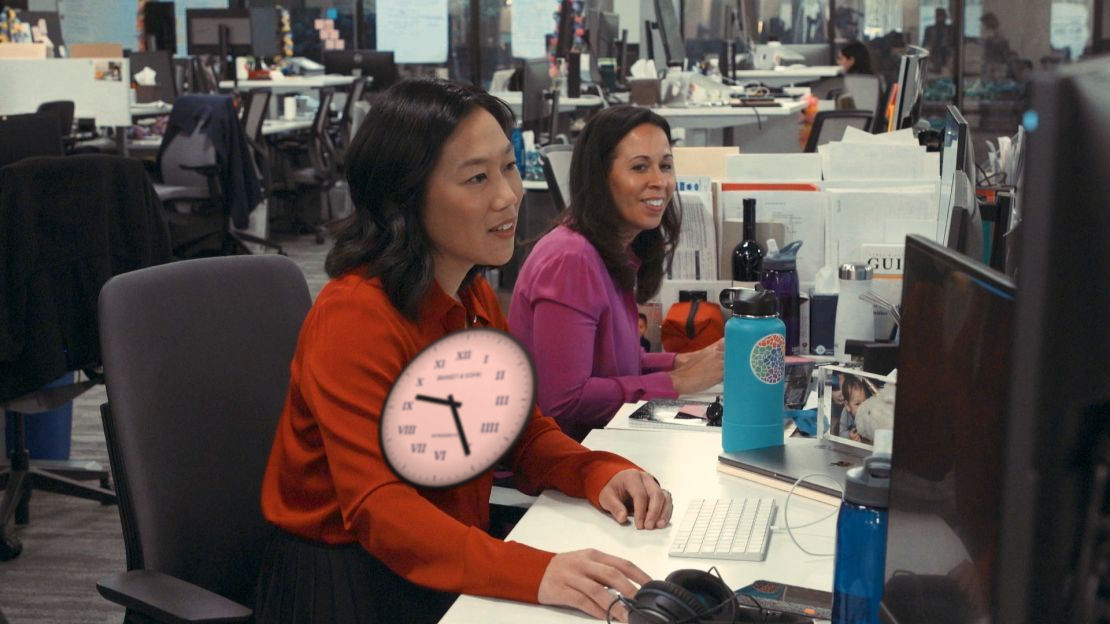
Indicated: 9 h 25 min
